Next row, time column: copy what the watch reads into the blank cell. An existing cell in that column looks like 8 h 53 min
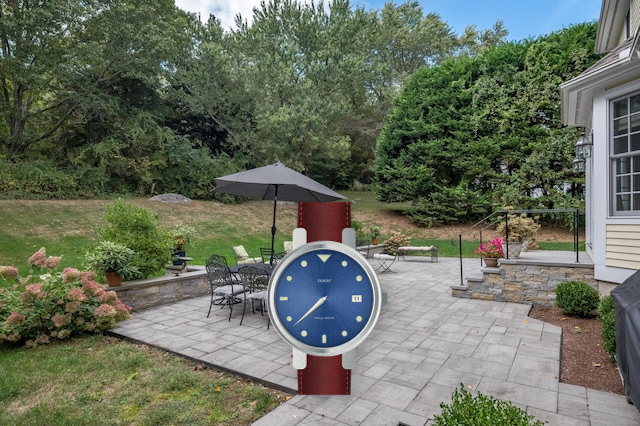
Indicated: 7 h 38 min
